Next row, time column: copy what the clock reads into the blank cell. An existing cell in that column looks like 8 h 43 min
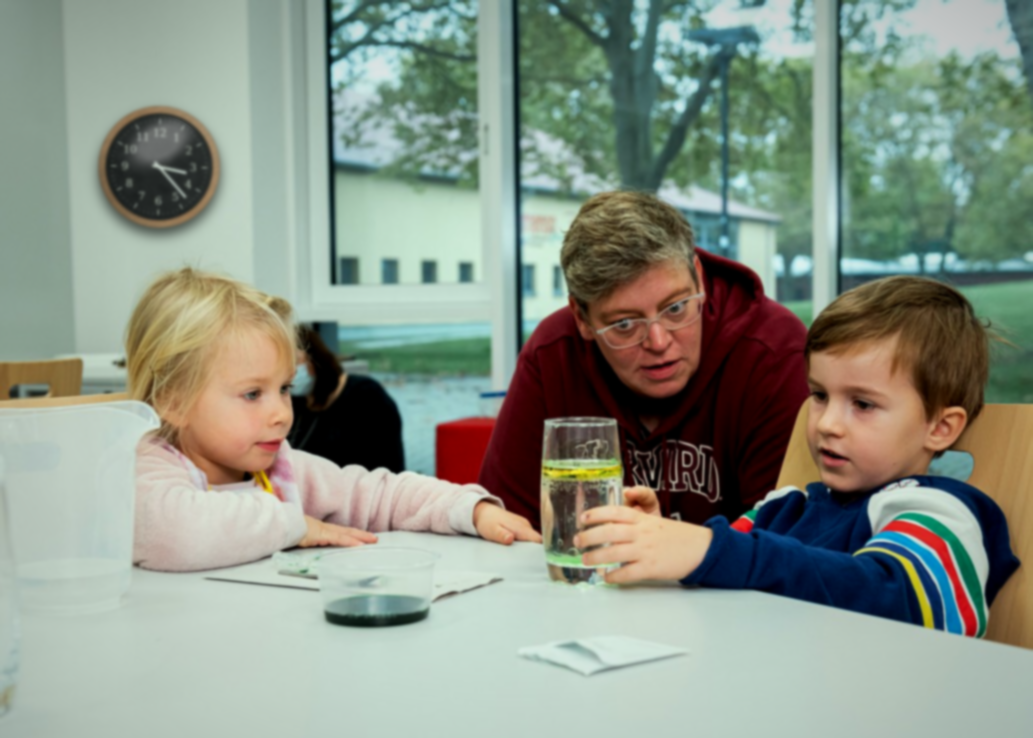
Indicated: 3 h 23 min
